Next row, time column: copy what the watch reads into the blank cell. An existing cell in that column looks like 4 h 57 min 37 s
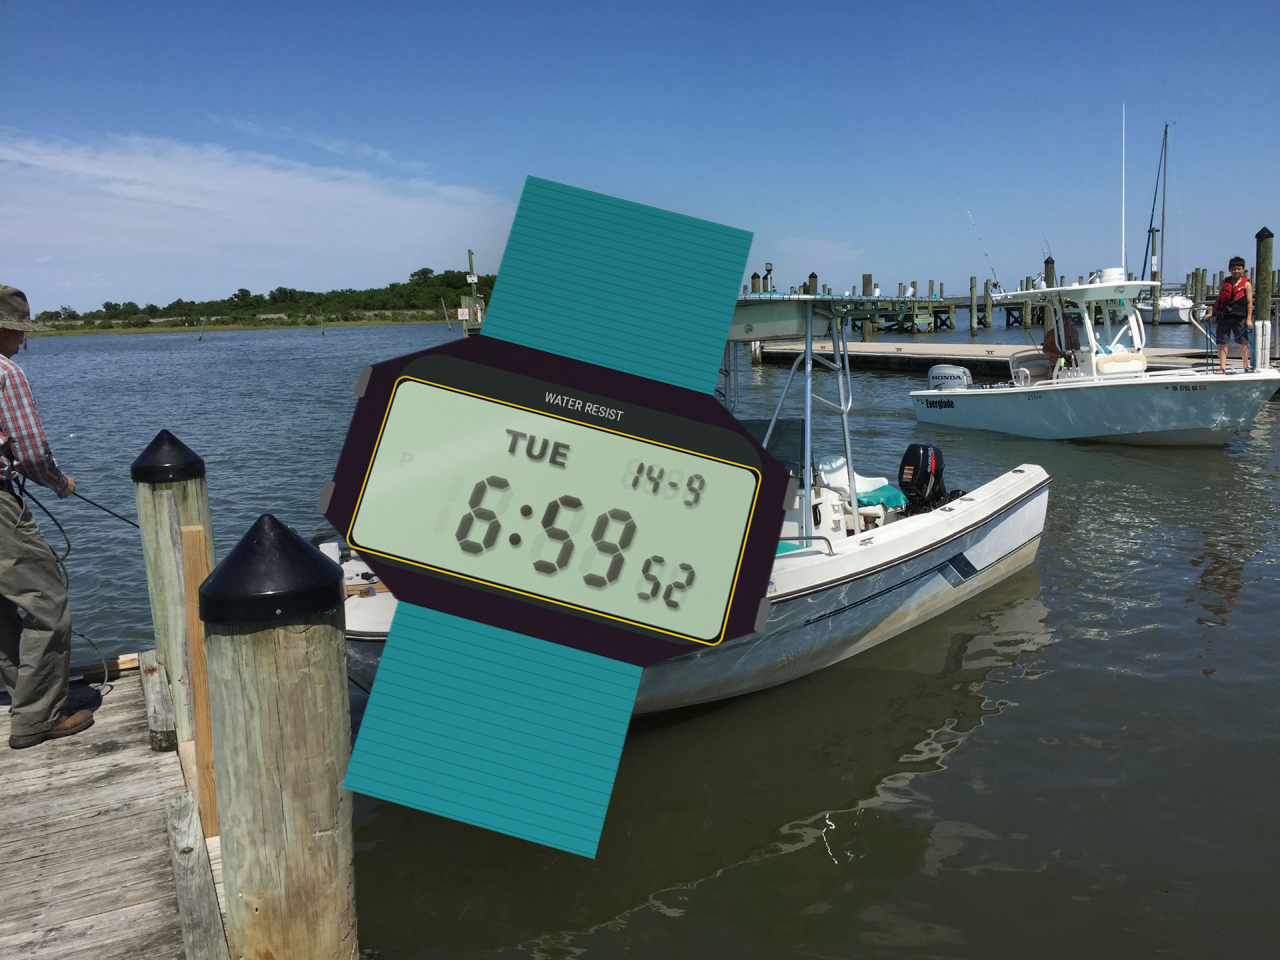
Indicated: 6 h 59 min 52 s
